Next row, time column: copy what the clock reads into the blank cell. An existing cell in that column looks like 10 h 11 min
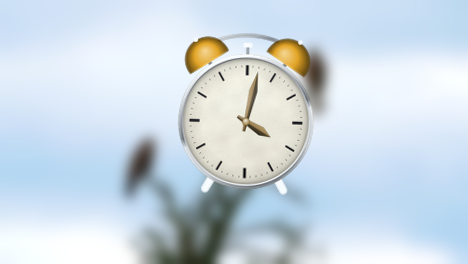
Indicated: 4 h 02 min
